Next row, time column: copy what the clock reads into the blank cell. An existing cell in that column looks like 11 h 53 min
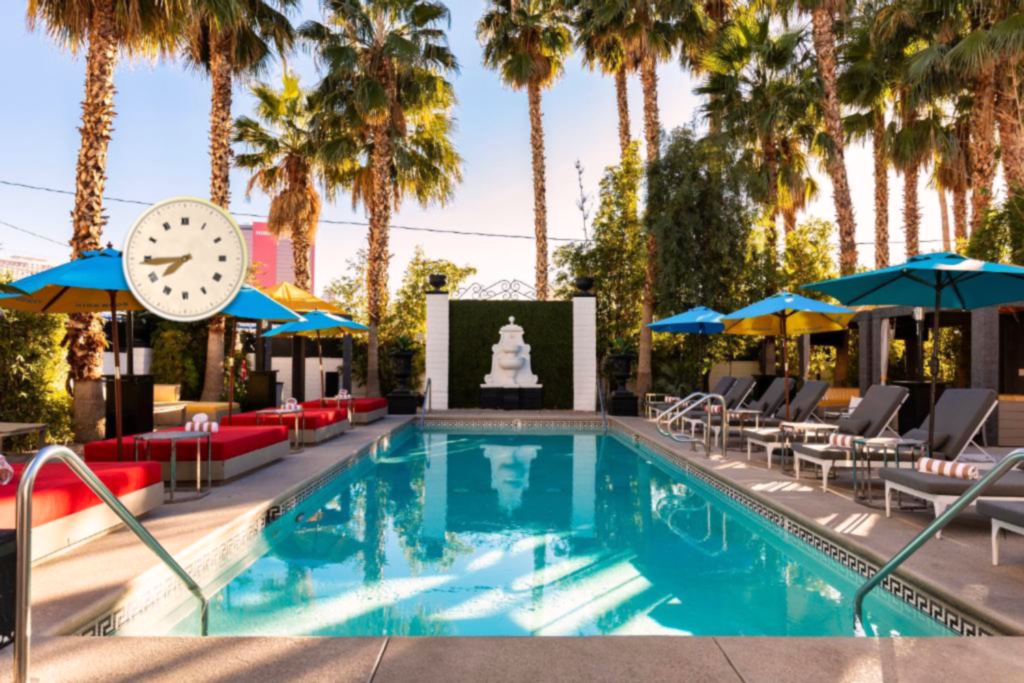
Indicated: 7 h 44 min
